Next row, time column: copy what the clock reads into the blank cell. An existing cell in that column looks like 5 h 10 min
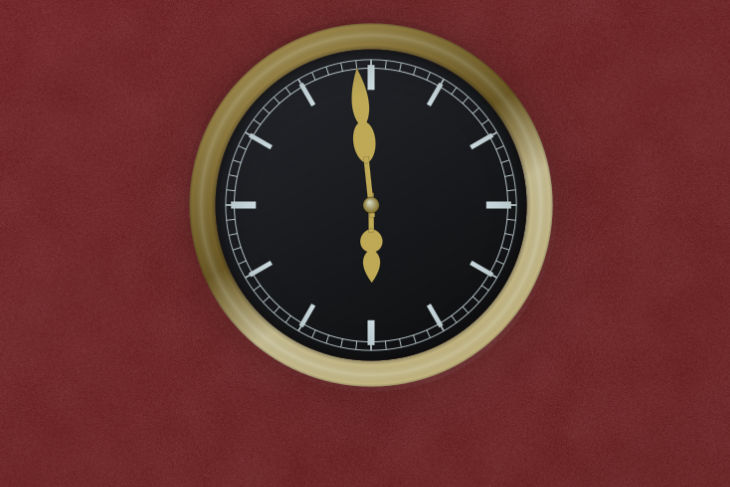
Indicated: 5 h 59 min
